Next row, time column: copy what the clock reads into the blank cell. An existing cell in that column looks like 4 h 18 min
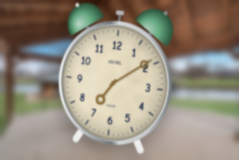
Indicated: 7 h 09 min
